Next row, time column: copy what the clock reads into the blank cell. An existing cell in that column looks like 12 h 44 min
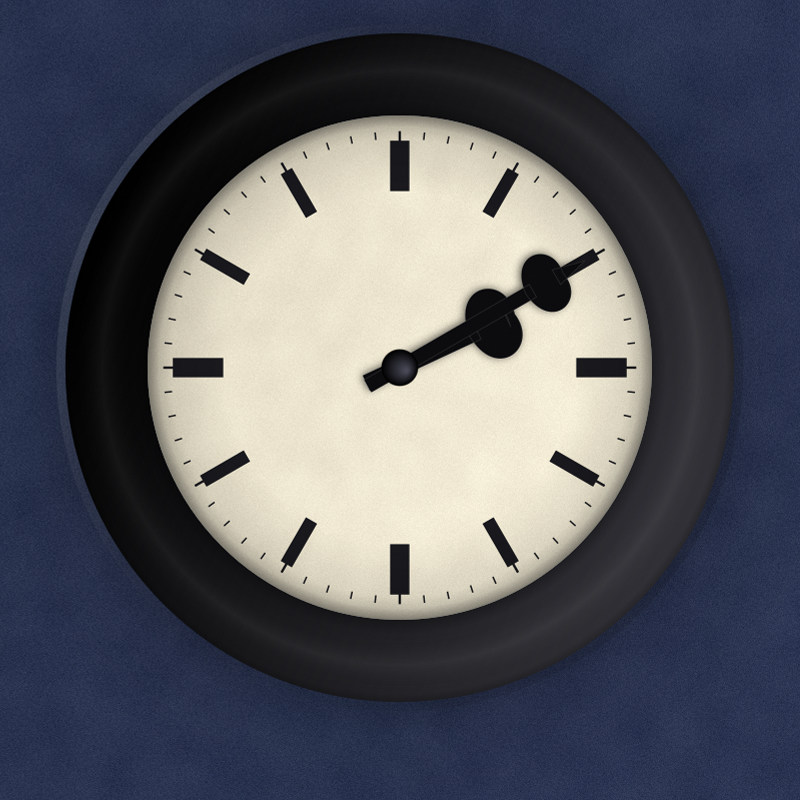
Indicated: 2 h 10 min
